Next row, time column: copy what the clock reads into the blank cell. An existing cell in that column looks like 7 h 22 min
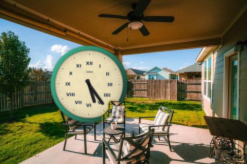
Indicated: 5 h 24 min
